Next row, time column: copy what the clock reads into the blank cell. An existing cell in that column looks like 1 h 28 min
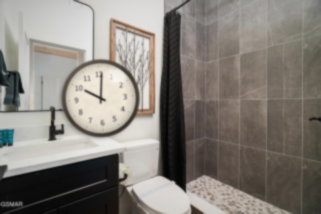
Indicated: 10 h 01 min
